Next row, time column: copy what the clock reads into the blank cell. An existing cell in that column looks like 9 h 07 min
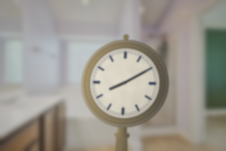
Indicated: 8 h 10 min
